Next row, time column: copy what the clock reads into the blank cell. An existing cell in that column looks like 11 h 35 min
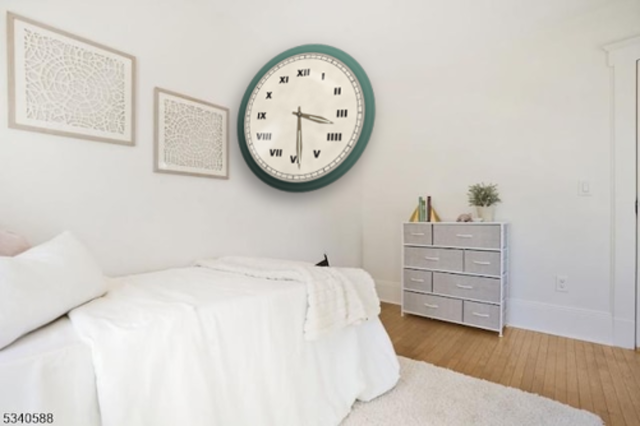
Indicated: 3 h 29 min
